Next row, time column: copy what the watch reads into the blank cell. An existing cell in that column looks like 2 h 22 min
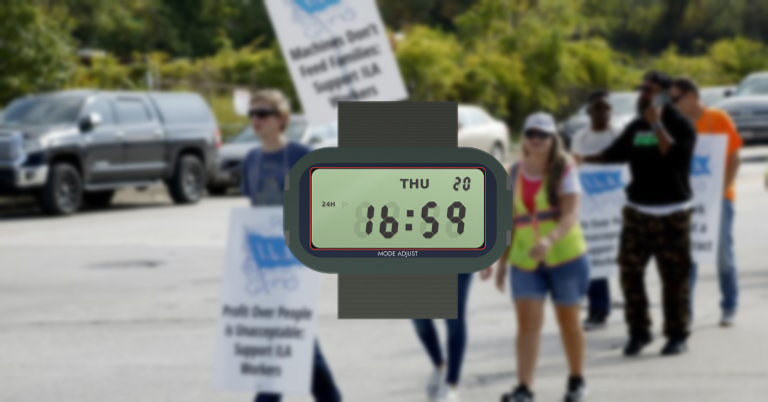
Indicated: 16 h 59 min
